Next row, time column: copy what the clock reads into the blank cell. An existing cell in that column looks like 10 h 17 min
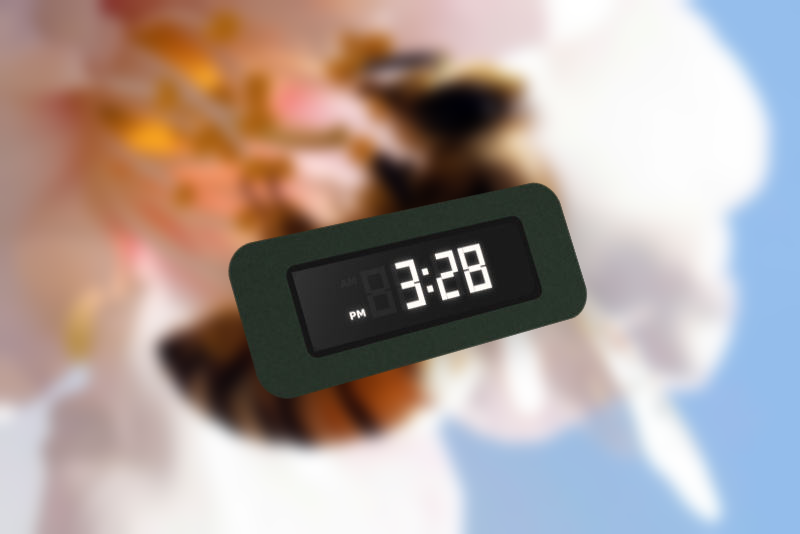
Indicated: 3 h 28 min
